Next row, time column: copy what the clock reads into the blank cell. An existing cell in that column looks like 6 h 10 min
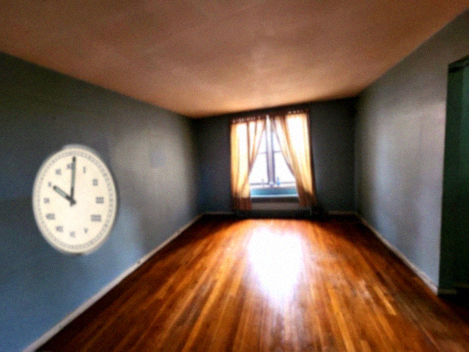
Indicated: 10 h 01 min
